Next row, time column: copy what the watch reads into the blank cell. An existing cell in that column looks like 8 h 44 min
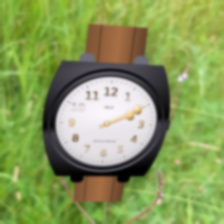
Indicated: 2 h 10 min
